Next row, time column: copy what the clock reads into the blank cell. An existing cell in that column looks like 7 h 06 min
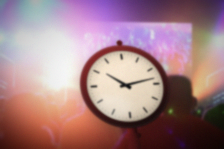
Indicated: 10 h 13 min
